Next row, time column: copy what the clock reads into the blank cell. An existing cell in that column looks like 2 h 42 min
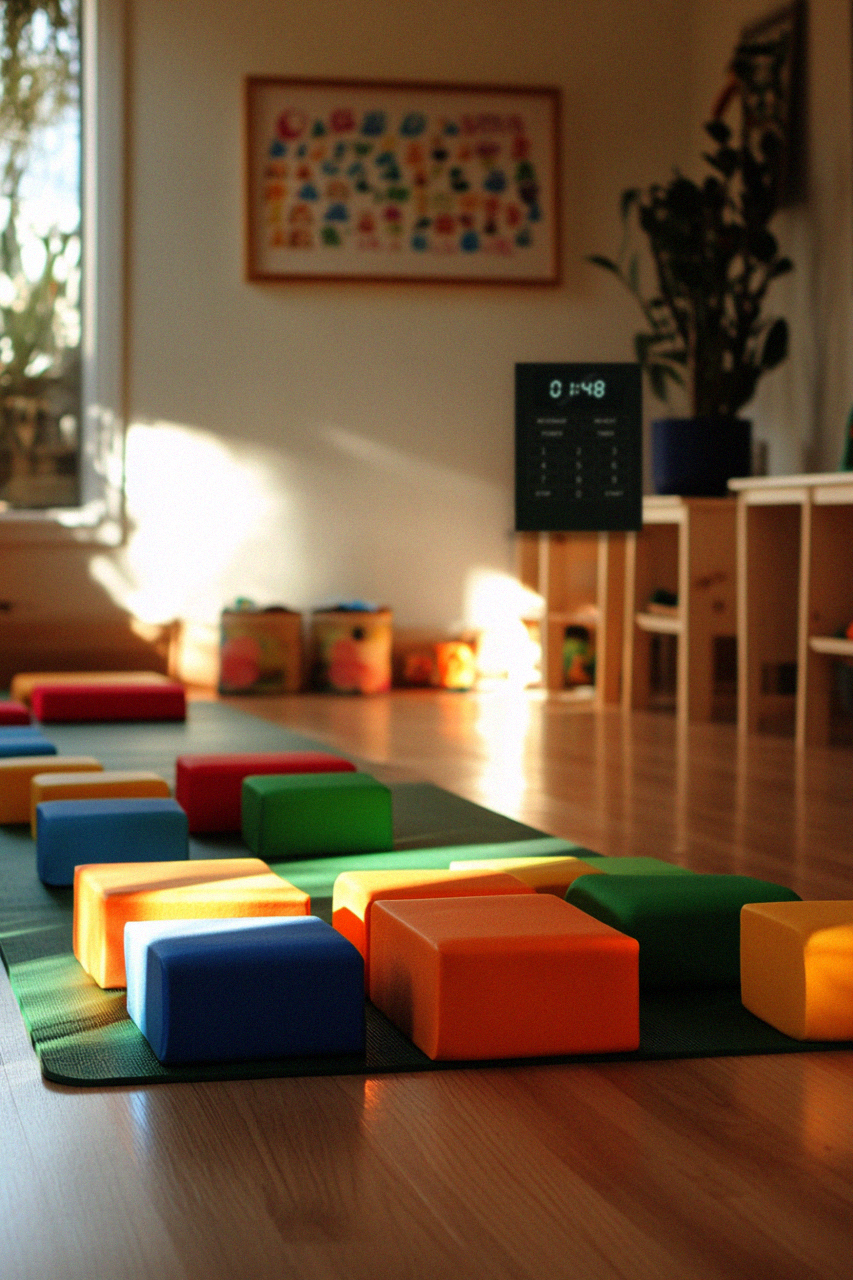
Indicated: 1 h 48 min
